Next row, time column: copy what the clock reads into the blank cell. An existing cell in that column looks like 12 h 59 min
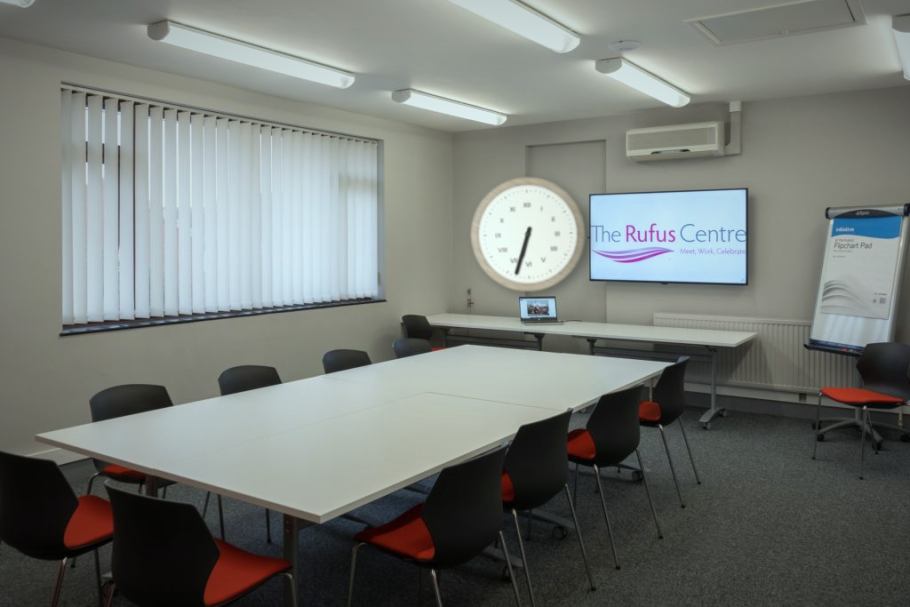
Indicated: 6 h 33 min
